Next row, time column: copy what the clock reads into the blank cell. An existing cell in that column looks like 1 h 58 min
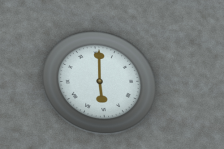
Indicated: 6 h 01 min
